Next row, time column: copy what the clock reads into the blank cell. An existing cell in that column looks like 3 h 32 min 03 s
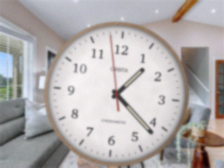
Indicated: 1 h 21 min 58 s
